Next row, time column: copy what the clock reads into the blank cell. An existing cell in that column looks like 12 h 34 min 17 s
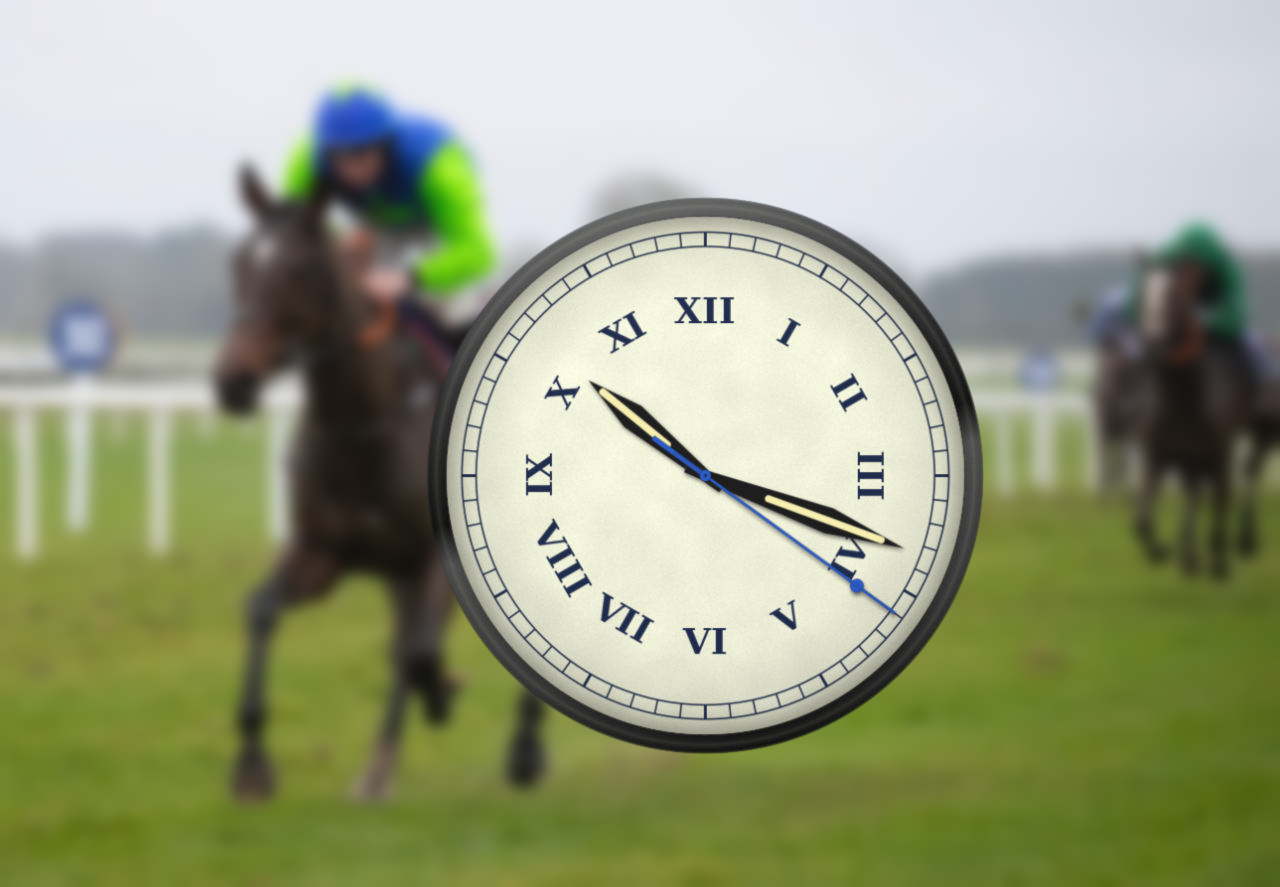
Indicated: 10 h 18 min 21 s
